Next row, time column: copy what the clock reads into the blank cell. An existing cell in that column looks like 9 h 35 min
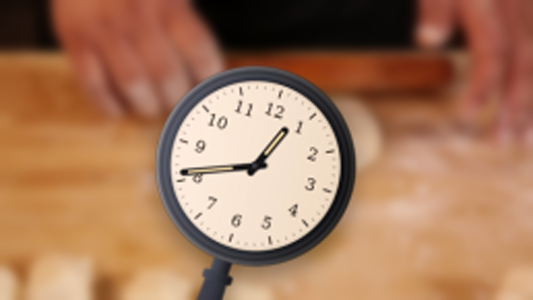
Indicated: 12 h 41 min
